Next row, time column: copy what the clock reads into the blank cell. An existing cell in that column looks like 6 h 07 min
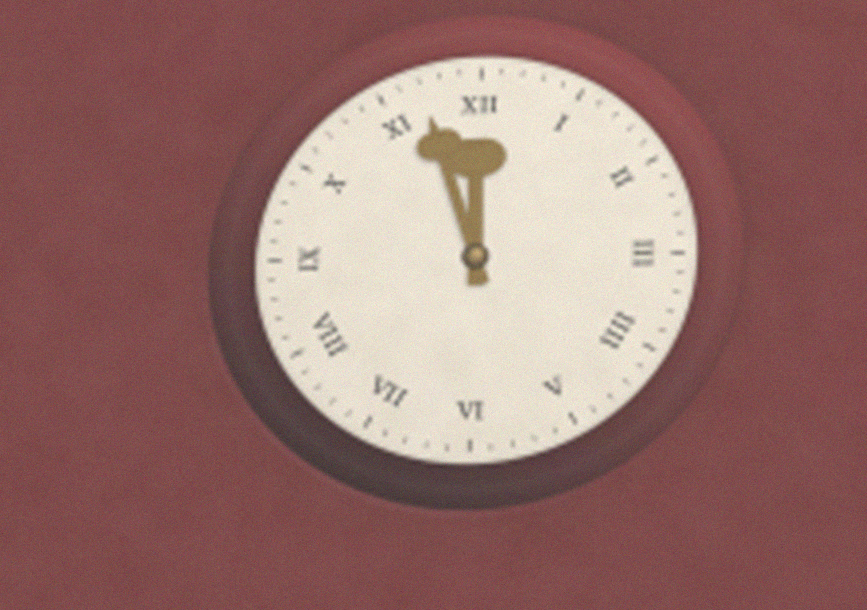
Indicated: 11 h 57 min
